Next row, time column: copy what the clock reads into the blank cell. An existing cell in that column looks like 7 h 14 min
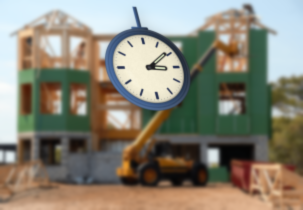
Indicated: 3 h 09 min
